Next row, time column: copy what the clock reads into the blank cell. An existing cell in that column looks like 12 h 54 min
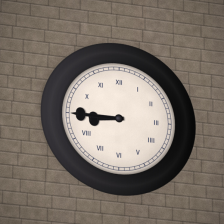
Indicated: 8 h 45 min
